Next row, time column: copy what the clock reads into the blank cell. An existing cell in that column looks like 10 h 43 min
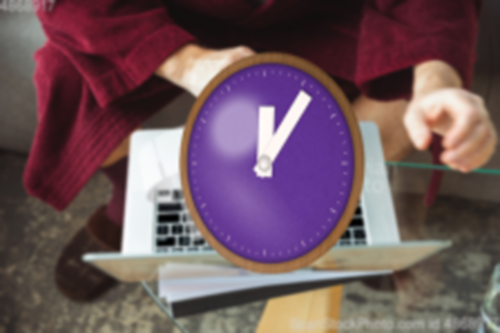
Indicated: 12 h 06 min
